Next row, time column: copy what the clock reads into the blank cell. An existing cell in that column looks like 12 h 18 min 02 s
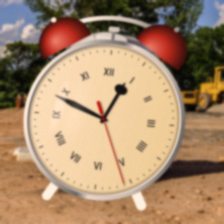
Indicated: 12 h 48 min 26 s
